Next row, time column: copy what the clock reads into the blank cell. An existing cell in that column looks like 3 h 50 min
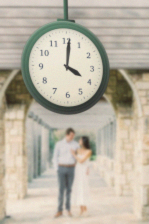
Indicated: 4 h 01 min
